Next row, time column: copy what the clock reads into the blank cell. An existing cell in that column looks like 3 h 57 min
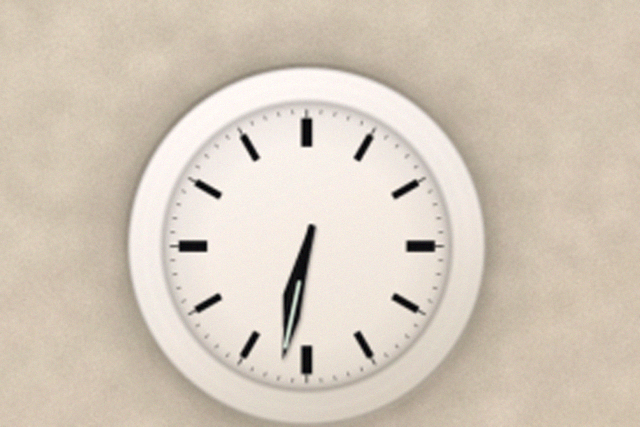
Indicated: 6 h 32 min
